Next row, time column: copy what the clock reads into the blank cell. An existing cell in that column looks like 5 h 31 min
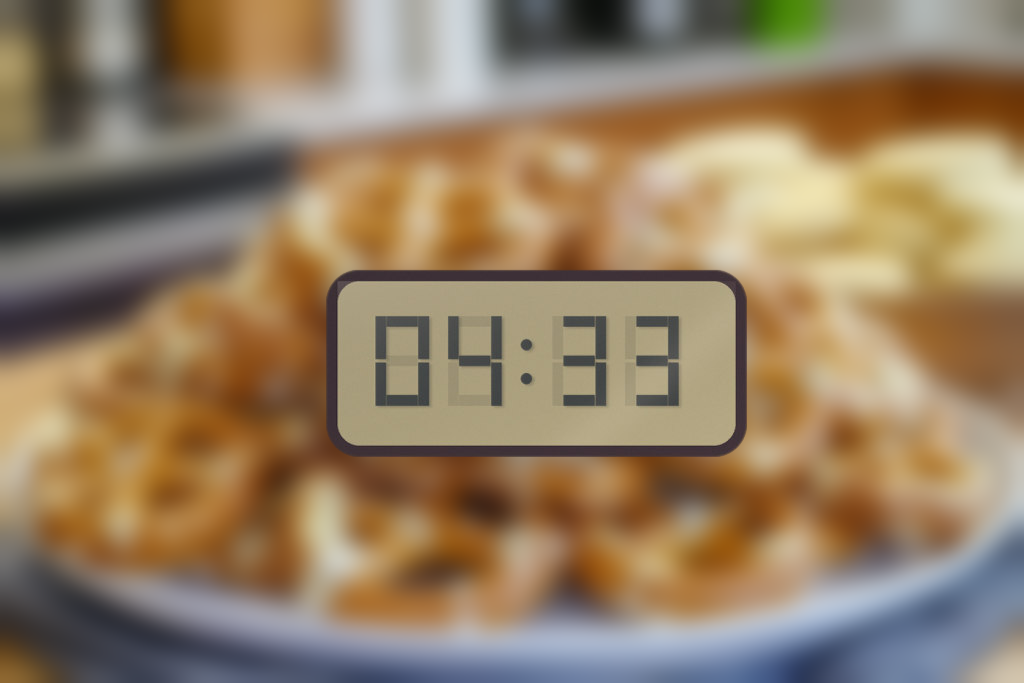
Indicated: 4 h 33 min
